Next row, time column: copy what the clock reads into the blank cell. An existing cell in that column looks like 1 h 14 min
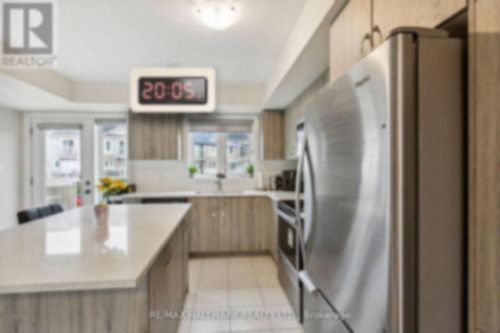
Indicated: 20 h 05 min
